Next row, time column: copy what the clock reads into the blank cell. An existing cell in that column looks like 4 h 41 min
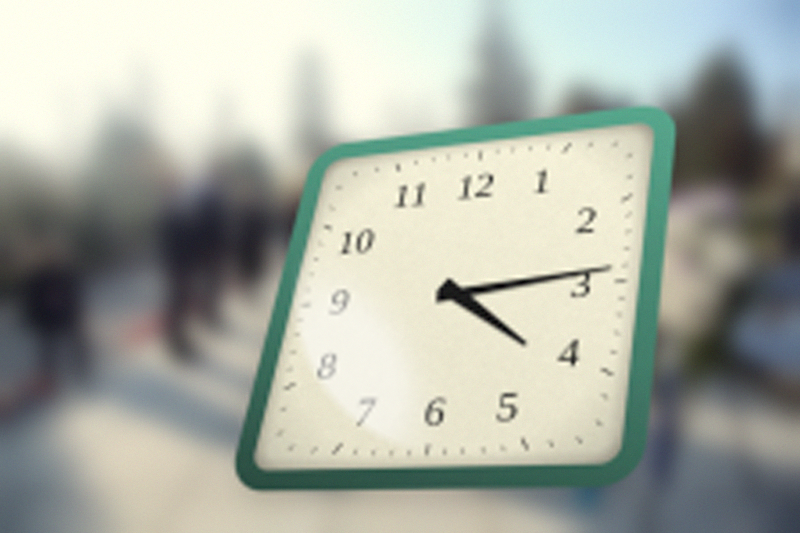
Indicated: 4 h 14 min
